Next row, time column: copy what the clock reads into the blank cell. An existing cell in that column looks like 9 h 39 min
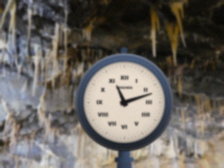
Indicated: 11 h 12 min
